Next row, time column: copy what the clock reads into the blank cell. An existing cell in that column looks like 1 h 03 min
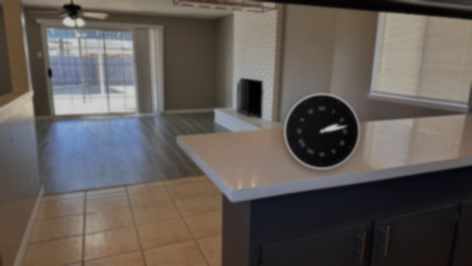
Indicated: 2 h 13 min
